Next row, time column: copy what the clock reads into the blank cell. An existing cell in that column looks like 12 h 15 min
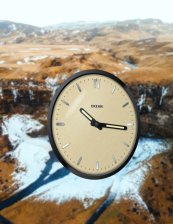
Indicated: 10 h 16 min
